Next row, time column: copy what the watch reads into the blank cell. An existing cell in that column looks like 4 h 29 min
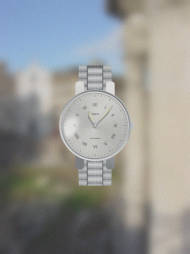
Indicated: 11 h 07 min
